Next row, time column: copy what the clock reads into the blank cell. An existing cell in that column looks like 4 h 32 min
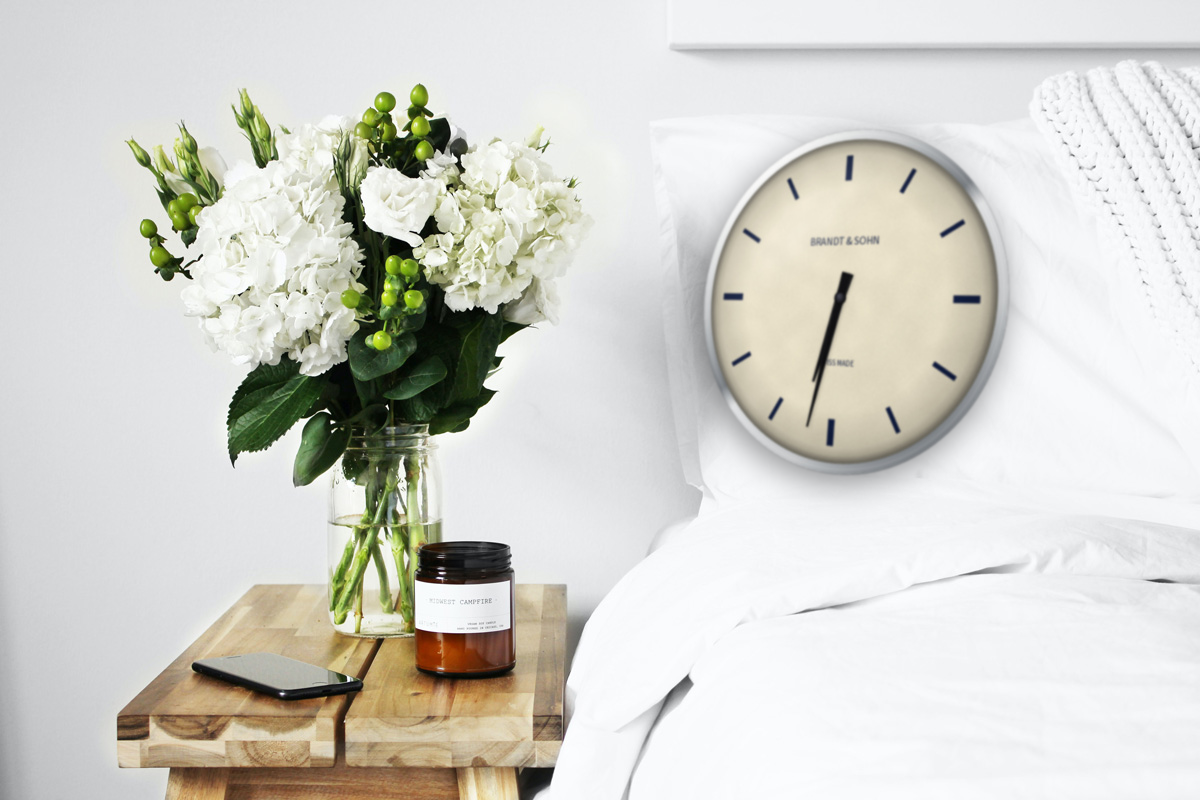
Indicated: 6 h 32 min
